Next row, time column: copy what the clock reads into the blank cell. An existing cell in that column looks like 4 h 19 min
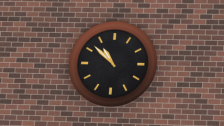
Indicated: 10 h 52 min
